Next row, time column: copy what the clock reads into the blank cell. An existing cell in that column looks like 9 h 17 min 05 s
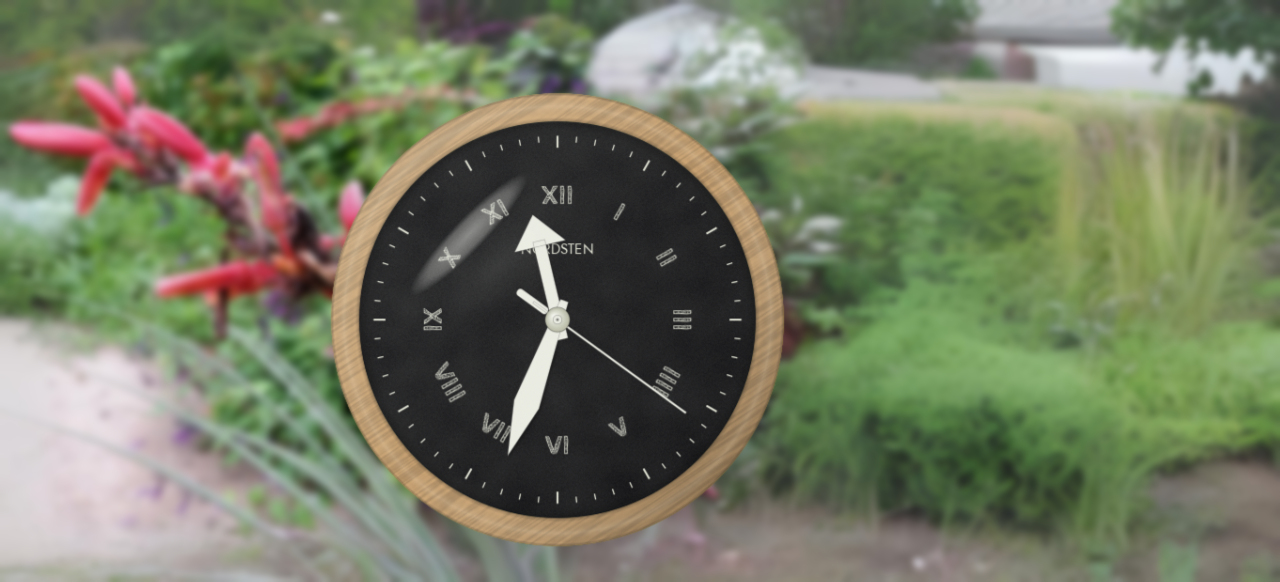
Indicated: 11 h 33 min 21 s
